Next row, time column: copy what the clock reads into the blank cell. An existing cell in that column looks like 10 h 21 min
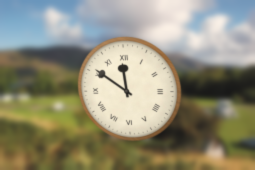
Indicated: 11 h 51 min
